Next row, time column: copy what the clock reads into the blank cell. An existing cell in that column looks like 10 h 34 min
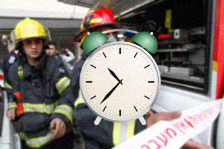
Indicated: 10 h 37 min
